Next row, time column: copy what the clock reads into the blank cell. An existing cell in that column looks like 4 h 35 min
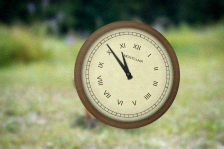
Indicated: 10 h 51 min
